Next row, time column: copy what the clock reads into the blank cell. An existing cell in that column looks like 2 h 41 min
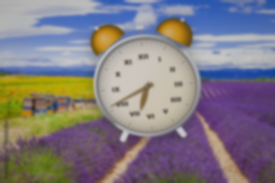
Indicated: 6 h 41 min
